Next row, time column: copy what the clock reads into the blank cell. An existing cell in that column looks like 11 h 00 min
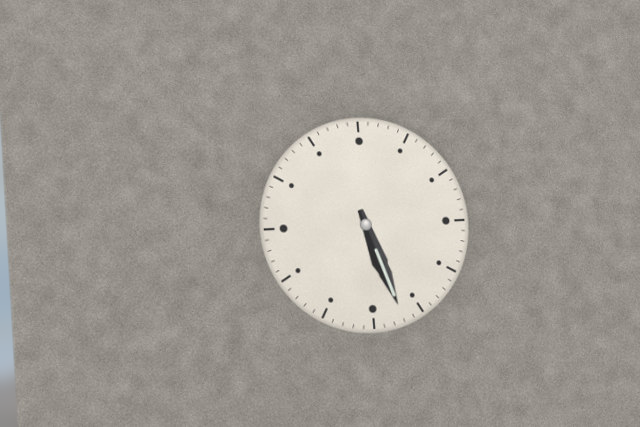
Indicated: 5 h 27 min
